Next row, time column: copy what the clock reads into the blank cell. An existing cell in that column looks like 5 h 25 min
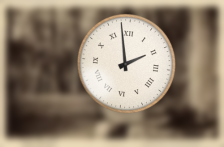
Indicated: 1 h 58 min
